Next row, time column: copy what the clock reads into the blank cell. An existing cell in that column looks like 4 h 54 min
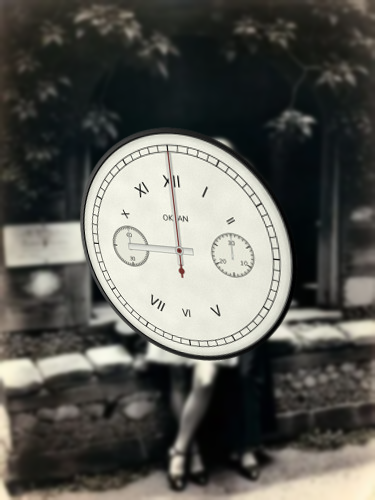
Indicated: 9 h 00 min
